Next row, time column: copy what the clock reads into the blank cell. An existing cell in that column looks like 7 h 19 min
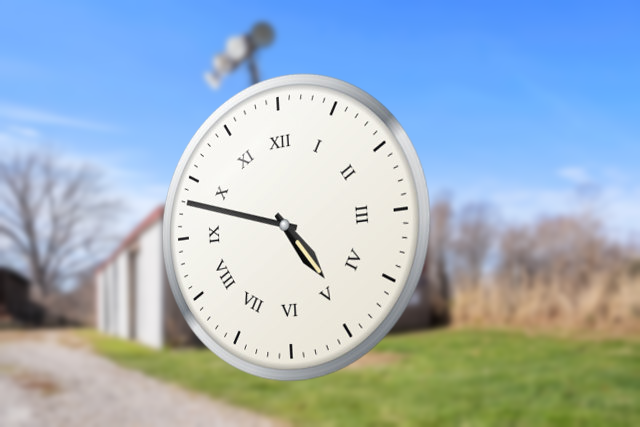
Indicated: 4 h 48 min
